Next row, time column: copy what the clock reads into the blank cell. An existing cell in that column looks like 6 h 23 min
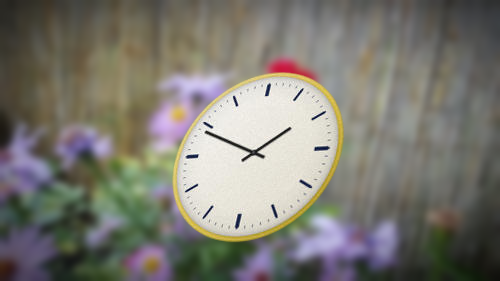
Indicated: 1 h 49 min
